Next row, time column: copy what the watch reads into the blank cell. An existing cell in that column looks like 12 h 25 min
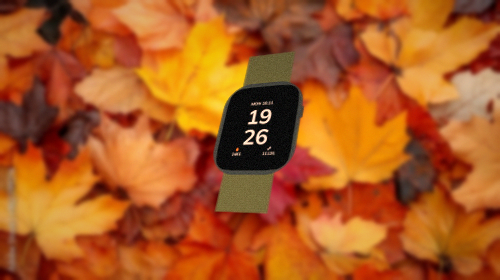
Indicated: 19 h 26 min
